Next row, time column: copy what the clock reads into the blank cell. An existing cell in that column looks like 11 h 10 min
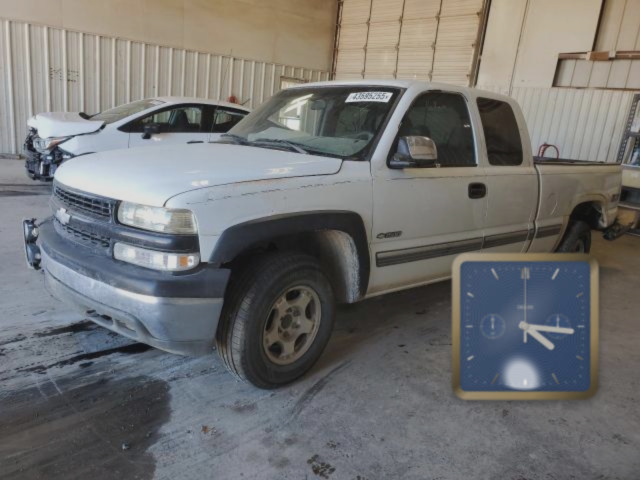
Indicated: 4 h 16 min
